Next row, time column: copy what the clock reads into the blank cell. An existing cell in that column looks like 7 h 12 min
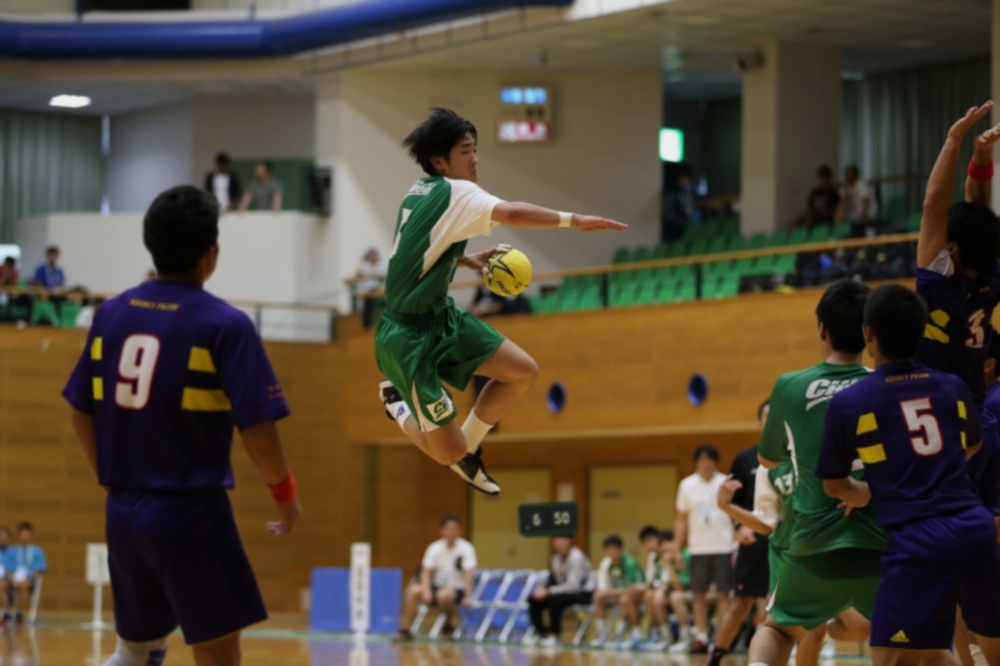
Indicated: 6 h 50 min
